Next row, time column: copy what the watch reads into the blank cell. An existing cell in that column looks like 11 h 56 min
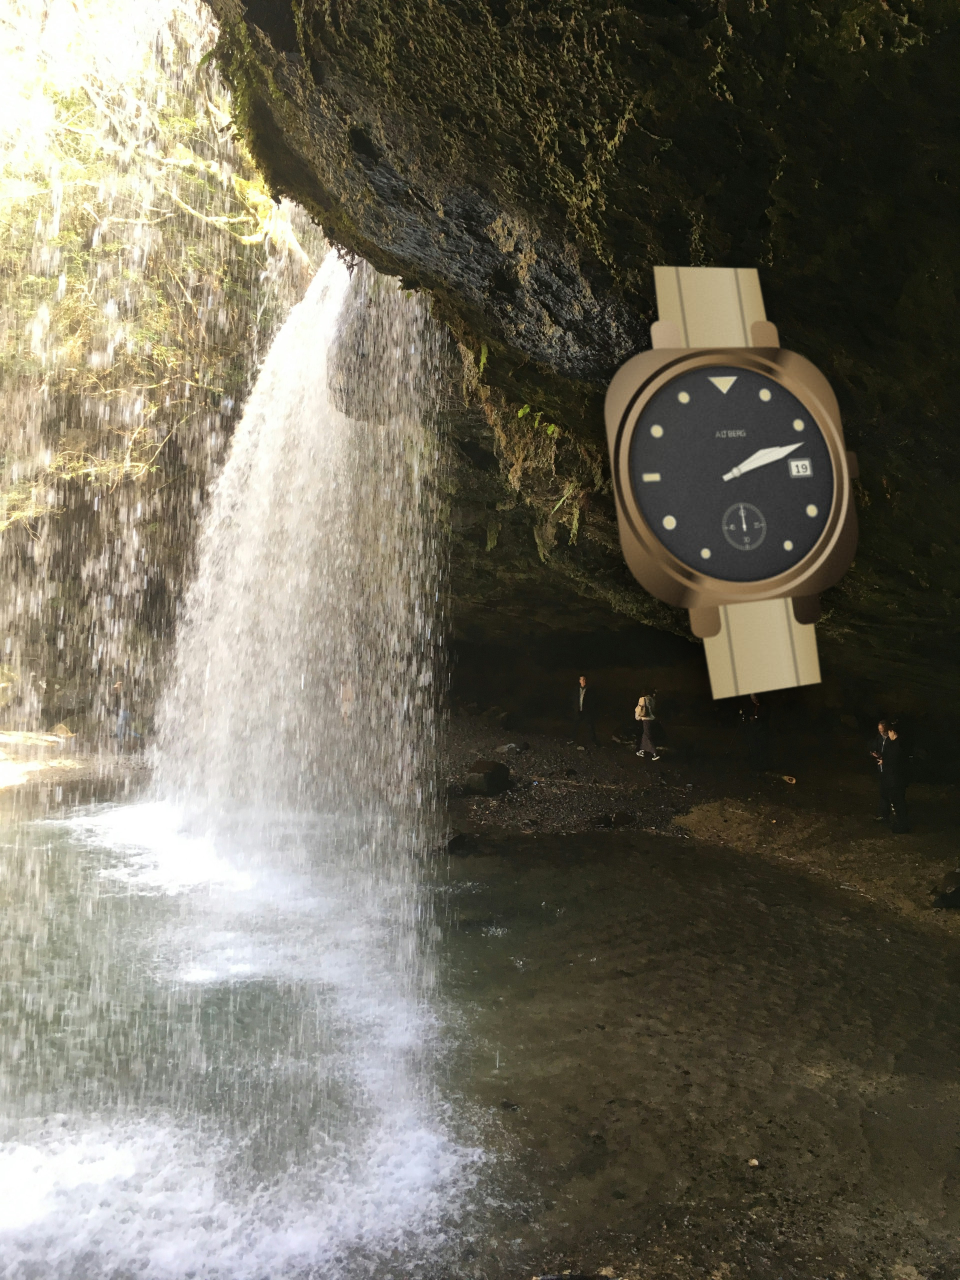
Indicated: 2 h 12 min
